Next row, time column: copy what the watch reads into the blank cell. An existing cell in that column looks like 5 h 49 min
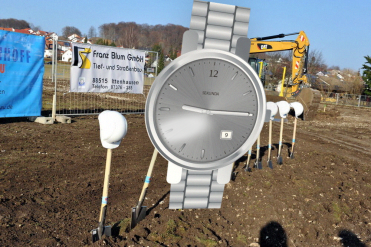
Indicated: 9 h 15 min
